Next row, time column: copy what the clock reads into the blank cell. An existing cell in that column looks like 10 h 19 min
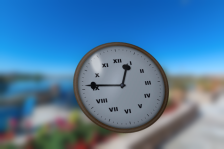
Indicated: 12 h 46 min
